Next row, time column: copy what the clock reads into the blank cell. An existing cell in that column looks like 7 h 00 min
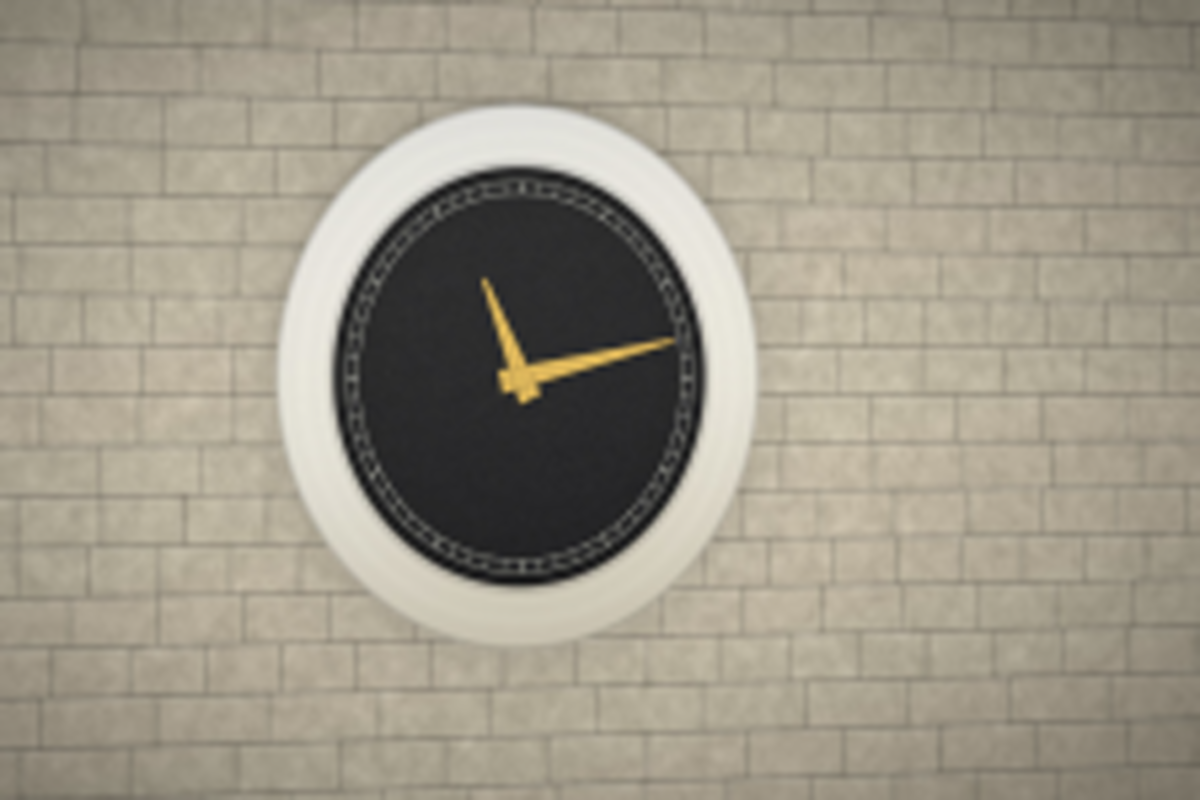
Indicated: 11 h 13 min
